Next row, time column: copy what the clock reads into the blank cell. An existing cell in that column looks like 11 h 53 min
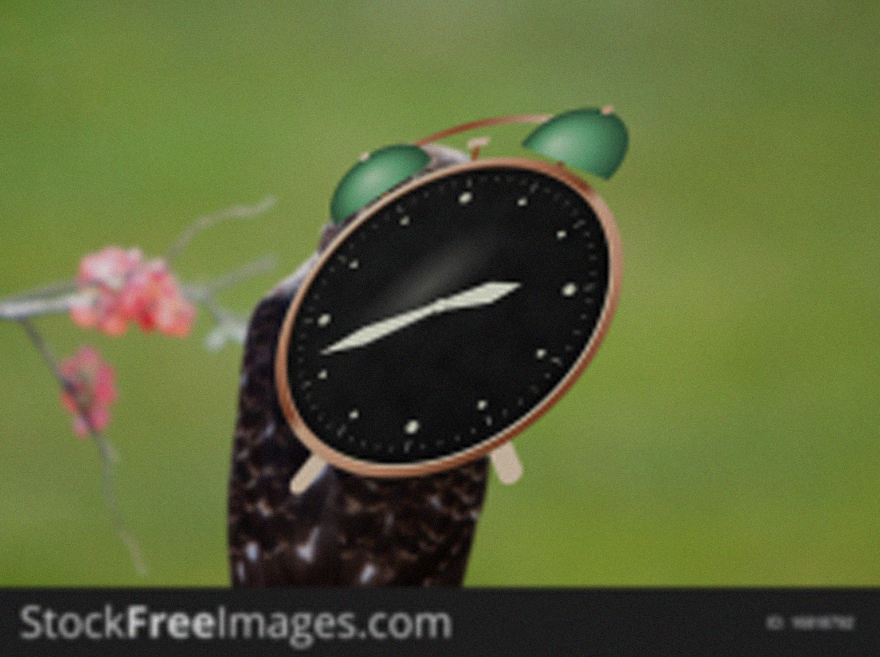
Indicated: 2 h 42 min
